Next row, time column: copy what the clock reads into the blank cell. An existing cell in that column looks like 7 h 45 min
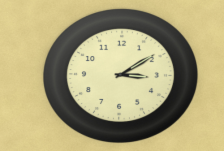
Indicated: 3 h 09 min
